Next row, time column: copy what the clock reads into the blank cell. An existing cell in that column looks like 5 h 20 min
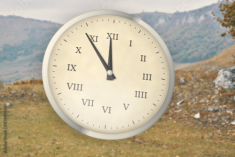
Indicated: 11 h 54 min
